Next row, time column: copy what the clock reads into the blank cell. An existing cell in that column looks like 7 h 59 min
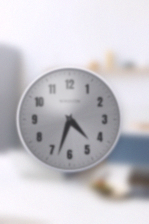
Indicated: 4 h 33 min
